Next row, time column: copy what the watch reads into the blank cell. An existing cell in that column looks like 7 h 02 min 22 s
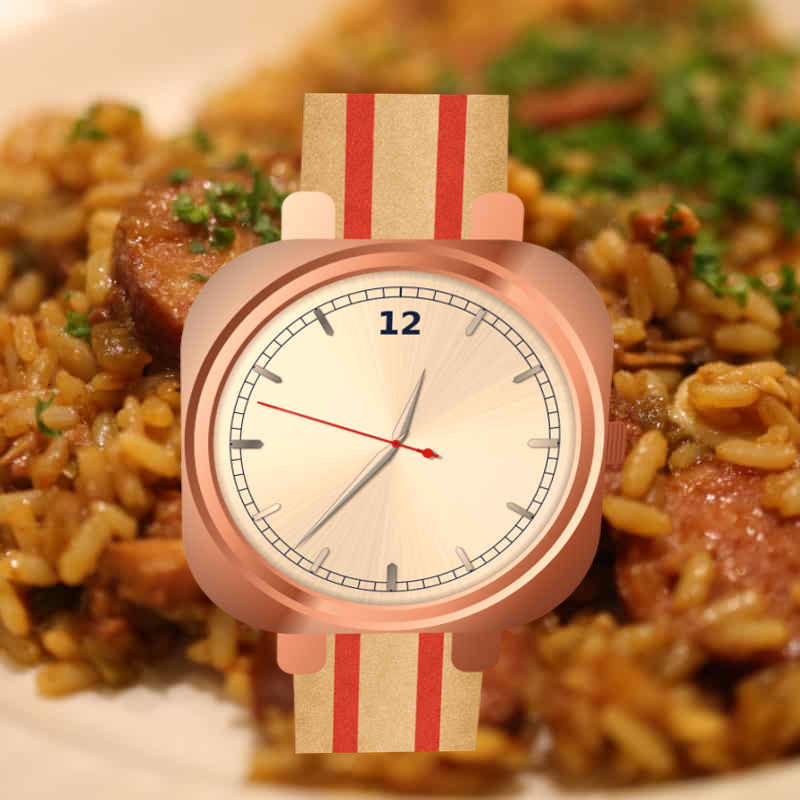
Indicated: 12 h 36 min 48 s
